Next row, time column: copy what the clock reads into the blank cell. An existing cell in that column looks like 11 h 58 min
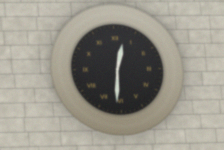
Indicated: 12 h 31 min
